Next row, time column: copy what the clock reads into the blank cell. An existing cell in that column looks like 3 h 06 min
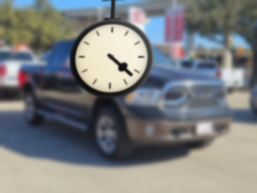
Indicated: 4 h 22 min
